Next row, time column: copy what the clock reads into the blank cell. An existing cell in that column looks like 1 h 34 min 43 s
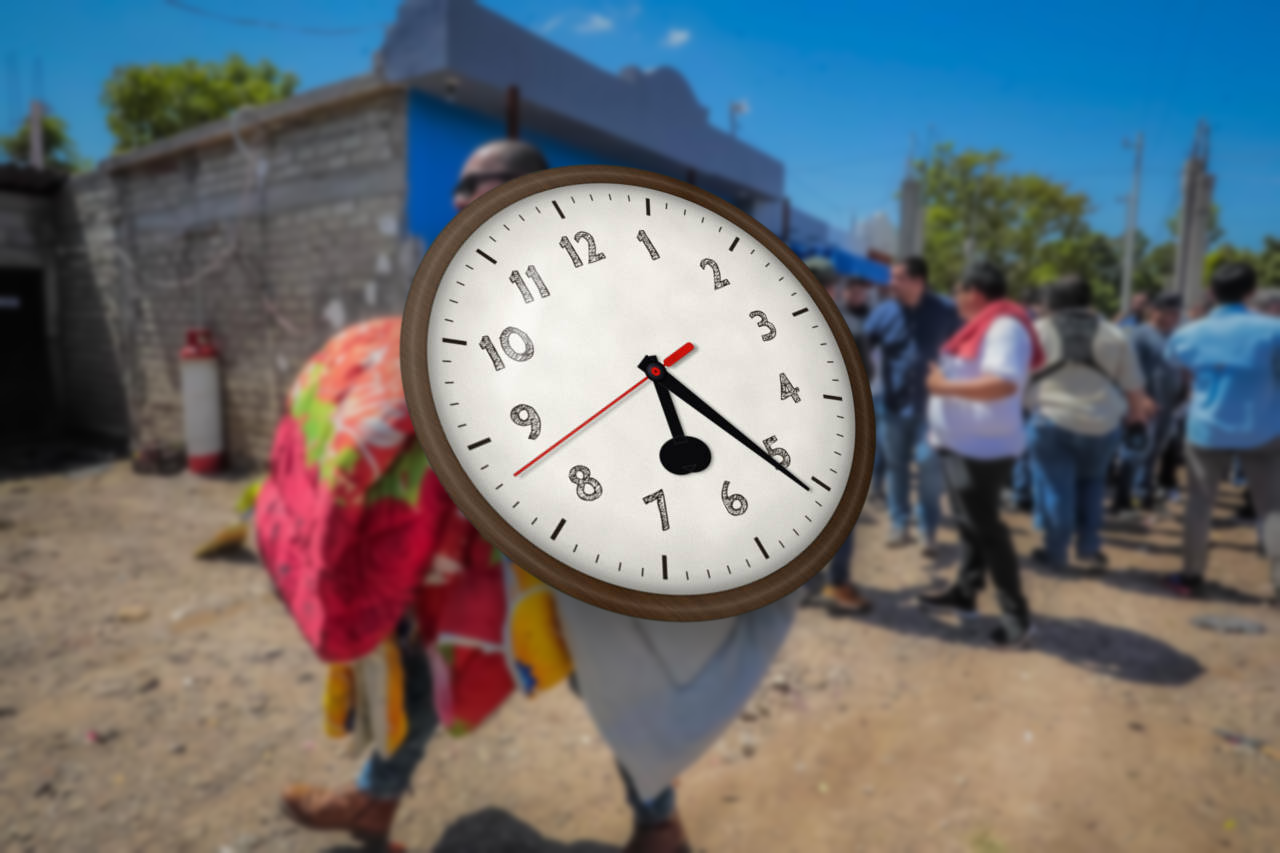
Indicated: 6 h 25 min 43 s
